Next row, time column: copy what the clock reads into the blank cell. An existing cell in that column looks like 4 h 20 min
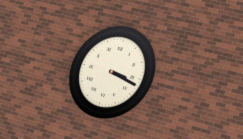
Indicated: 3 h 17 min
